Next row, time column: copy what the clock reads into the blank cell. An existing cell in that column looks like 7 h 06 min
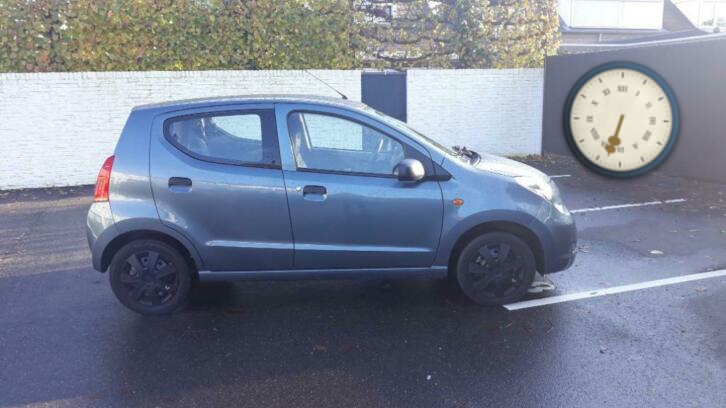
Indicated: 6 h 33 min
